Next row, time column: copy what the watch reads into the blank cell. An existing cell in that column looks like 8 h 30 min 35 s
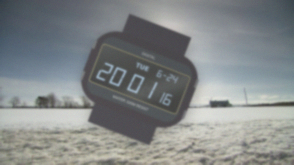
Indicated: 20 h 01 min 16 s
